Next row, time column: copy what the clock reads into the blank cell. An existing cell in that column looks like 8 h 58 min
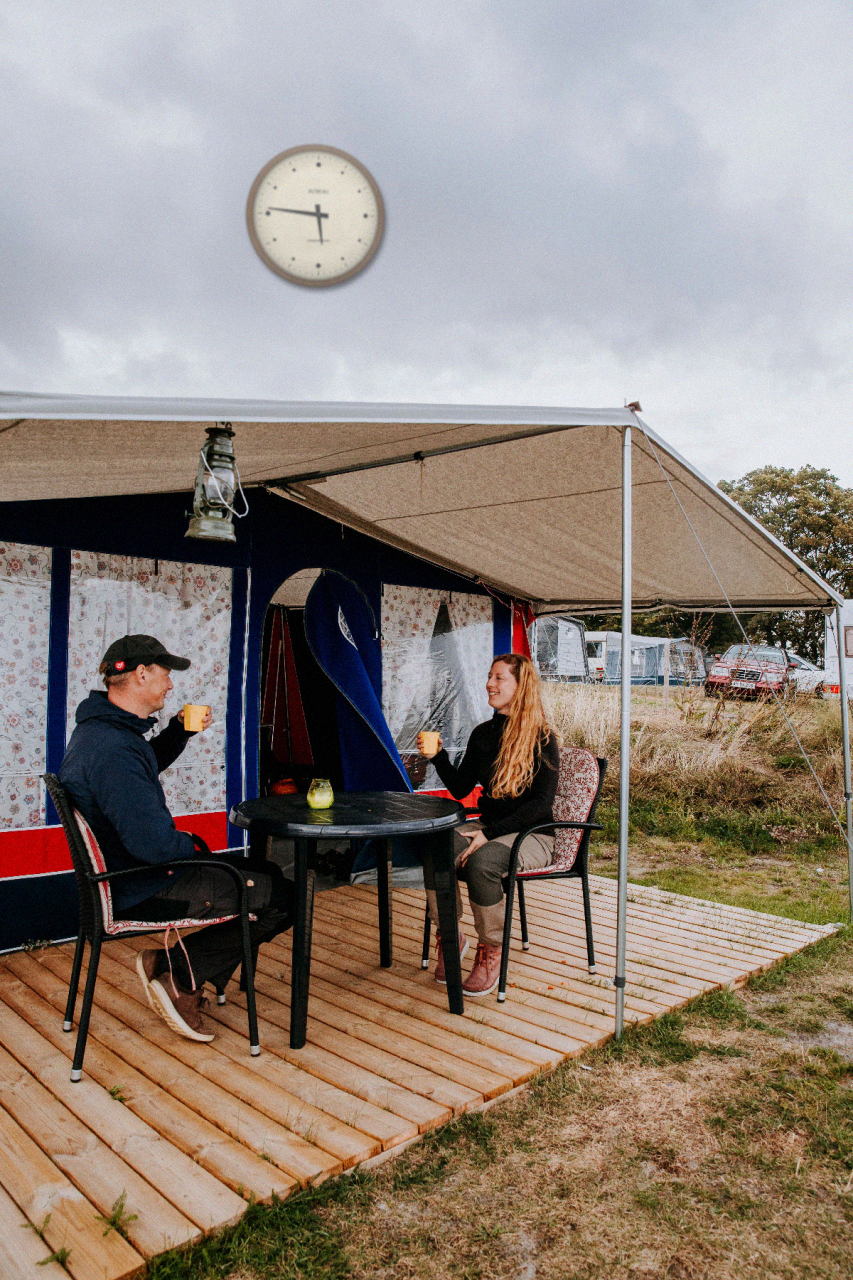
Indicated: 5 h 46 min
